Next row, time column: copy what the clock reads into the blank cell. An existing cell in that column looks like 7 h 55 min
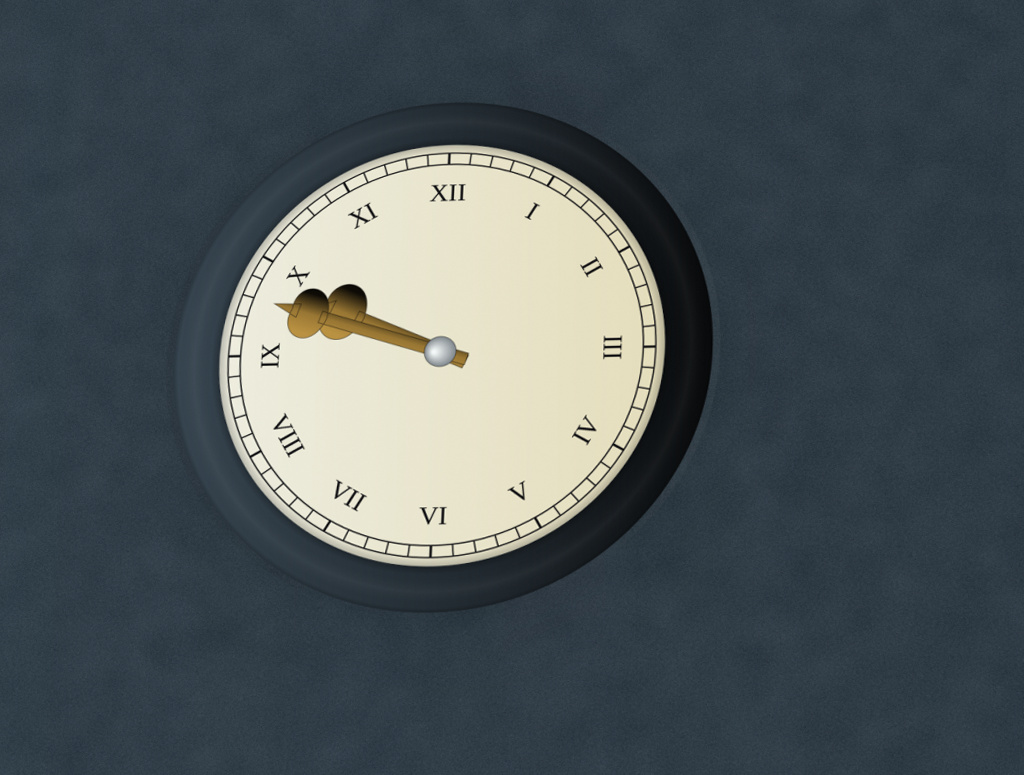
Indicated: 9 h 48 min
